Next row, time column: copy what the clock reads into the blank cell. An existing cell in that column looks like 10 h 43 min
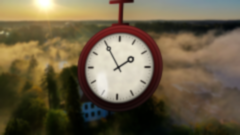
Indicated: 1 h 55 min
